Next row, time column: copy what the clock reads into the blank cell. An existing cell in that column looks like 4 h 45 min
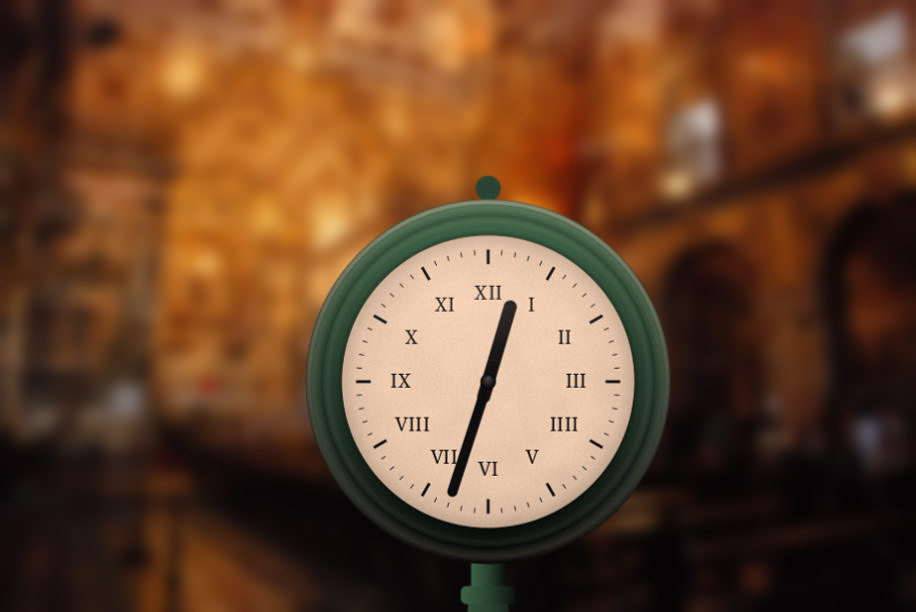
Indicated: 12 h 33 min
